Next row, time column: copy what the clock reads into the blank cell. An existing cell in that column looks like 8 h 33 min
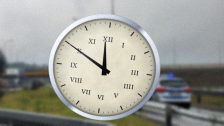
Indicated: 11 h 50 min
